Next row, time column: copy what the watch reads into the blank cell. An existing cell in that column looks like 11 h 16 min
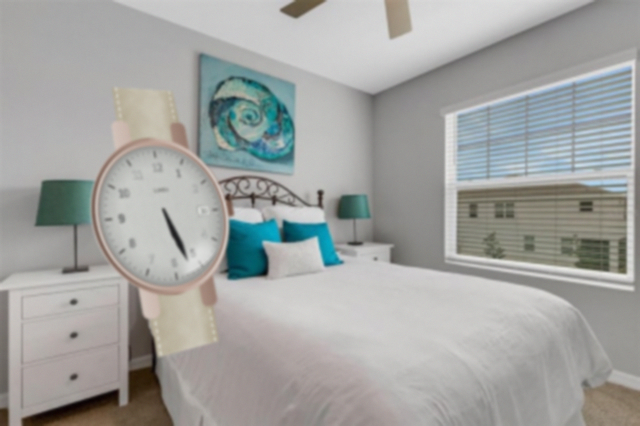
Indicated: 5 h 27 min
